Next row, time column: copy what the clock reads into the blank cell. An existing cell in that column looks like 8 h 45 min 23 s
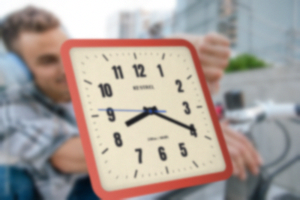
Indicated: 8 h 19 min 46 s
